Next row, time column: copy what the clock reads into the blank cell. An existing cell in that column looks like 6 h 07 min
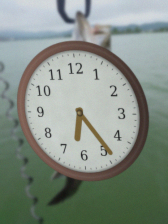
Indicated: 6 h 24 min
